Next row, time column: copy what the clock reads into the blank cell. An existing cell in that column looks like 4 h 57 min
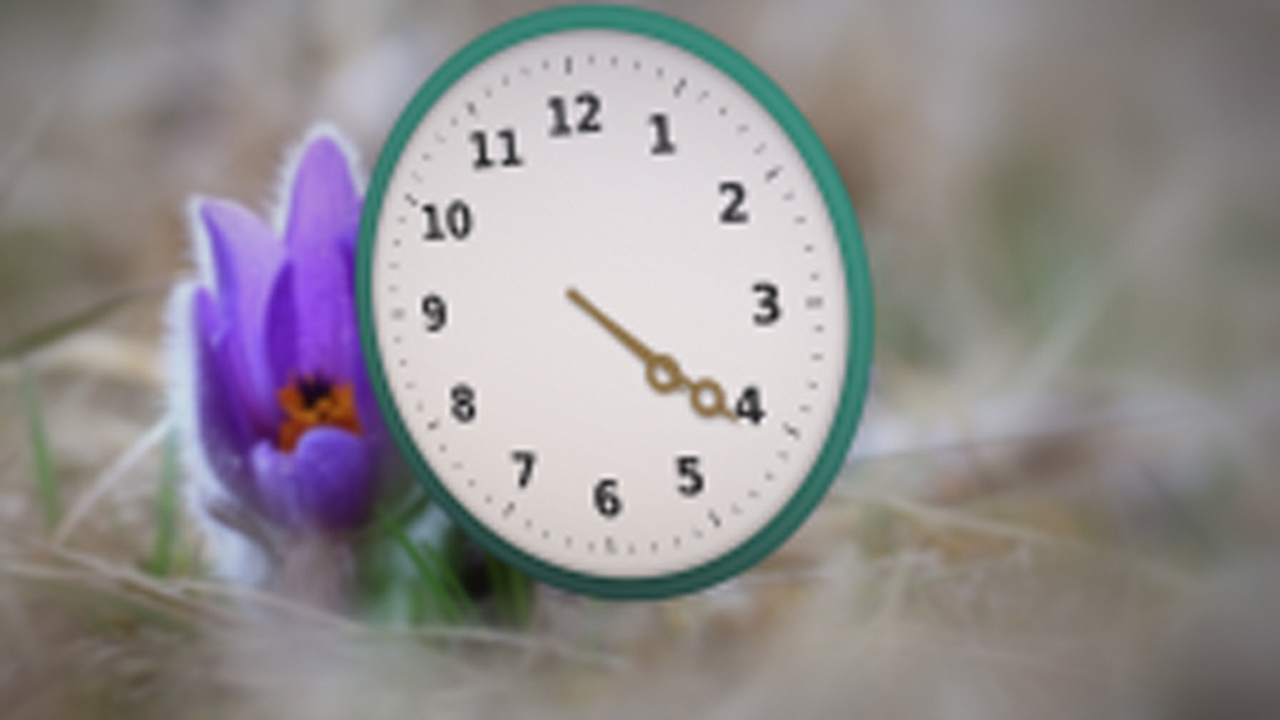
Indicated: 4 h 21 min
